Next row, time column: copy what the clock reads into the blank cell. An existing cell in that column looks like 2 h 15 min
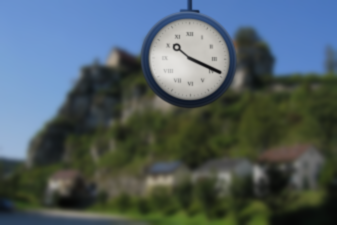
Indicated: 10 h 19 min
